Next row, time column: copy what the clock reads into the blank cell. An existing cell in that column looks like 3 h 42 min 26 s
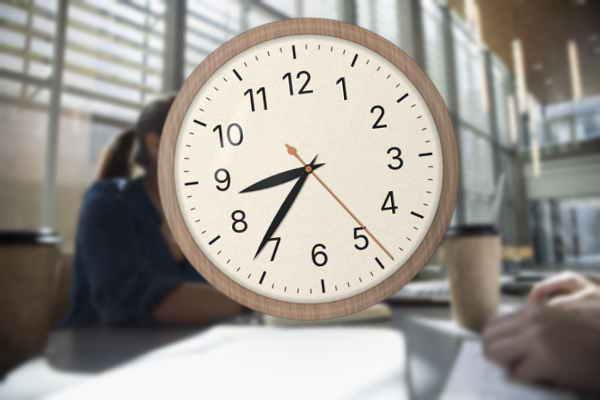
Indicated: 8 h 36 min 24 s
